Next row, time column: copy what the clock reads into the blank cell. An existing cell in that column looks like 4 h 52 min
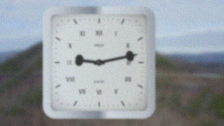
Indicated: 9 h 13 min
